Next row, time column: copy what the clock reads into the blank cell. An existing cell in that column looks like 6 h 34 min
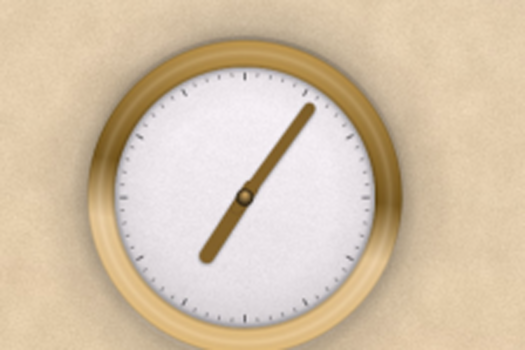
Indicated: 7 h 06 min
